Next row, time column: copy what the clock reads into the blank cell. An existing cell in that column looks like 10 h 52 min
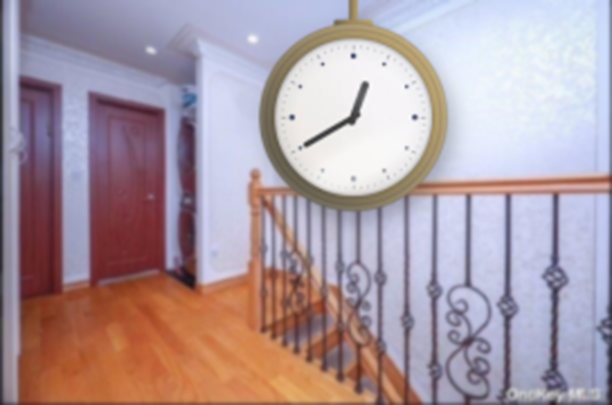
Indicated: 12 h 40 min
